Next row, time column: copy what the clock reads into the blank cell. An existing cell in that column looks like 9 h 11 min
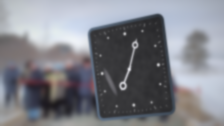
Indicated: 7 h 04 min
